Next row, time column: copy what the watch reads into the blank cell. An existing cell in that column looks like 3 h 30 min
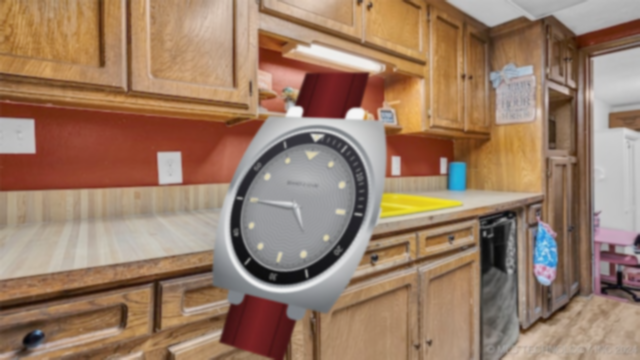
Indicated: 4 h 45 min
